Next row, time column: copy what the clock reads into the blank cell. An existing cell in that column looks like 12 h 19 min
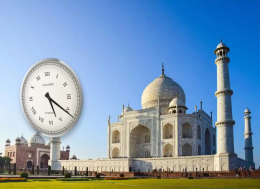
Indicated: 5 h 21 min
